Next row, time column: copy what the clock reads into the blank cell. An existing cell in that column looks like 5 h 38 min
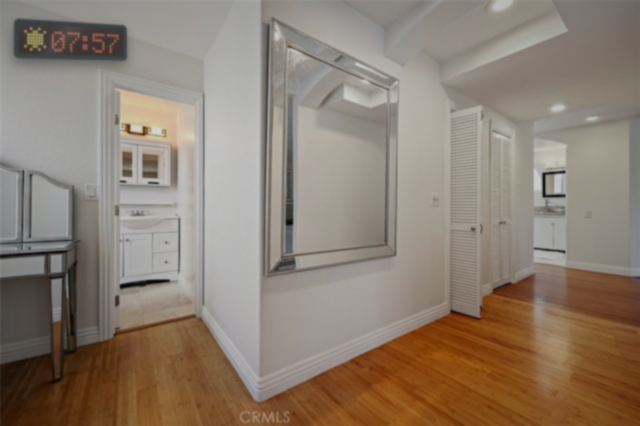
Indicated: 7 h 57 min
